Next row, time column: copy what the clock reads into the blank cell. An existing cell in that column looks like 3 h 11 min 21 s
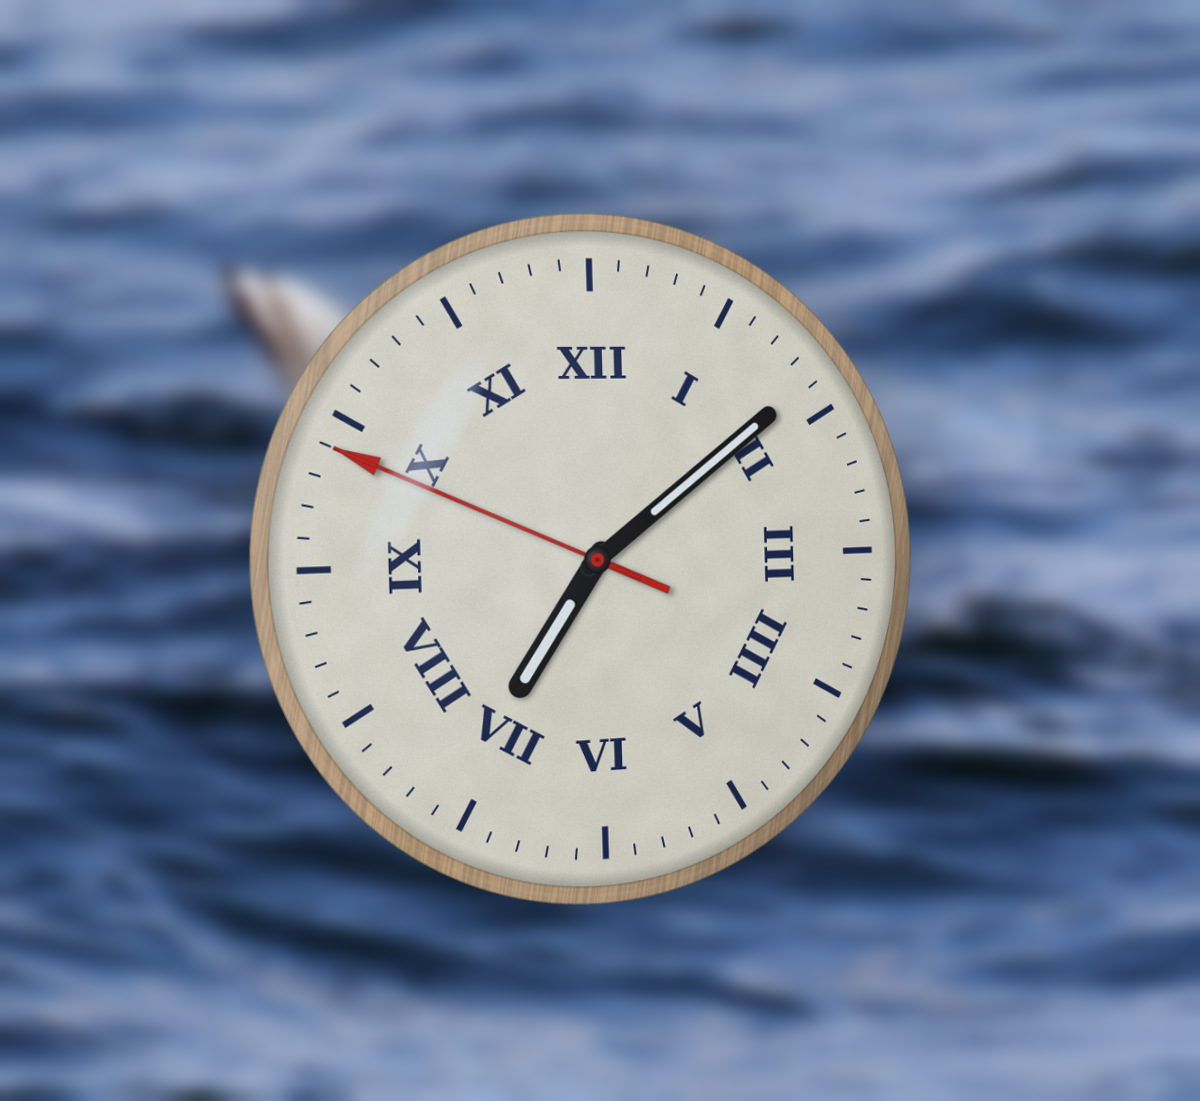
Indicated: 7 h 08 min 49 s
